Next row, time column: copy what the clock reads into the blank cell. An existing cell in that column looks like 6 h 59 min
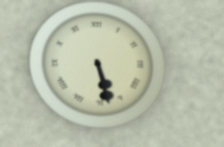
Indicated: 5 h 28 min
